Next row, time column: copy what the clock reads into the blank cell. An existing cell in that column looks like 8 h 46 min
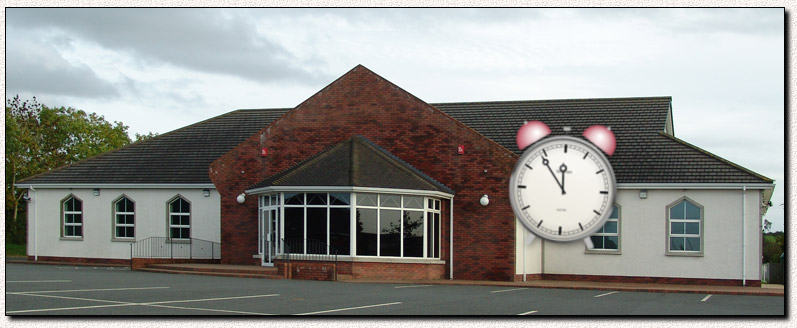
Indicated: 11 h 54 min
